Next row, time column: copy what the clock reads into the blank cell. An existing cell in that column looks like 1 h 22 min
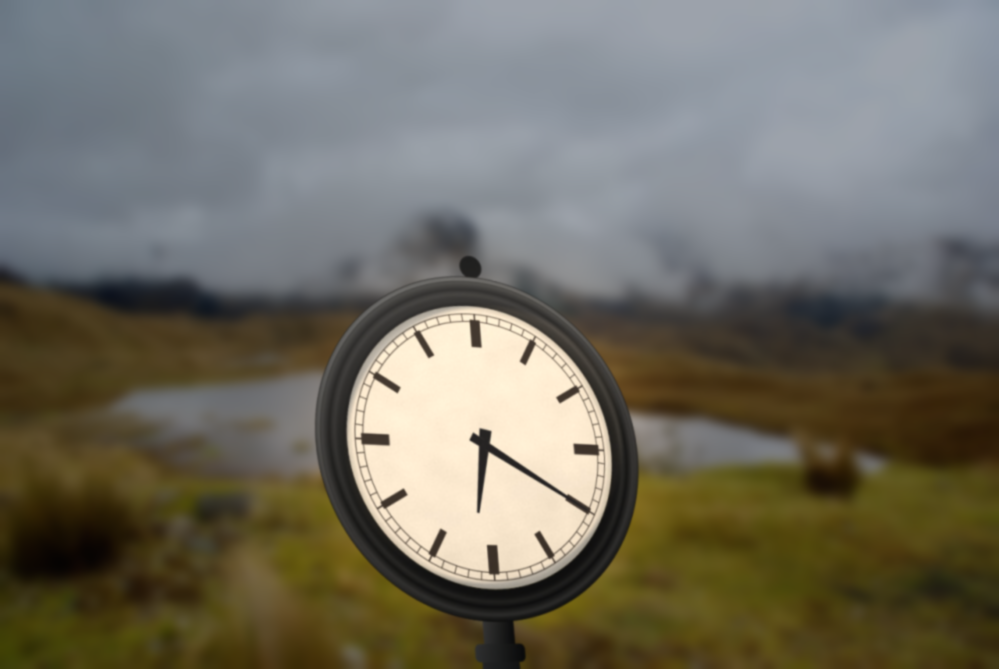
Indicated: 6 h 20 min
